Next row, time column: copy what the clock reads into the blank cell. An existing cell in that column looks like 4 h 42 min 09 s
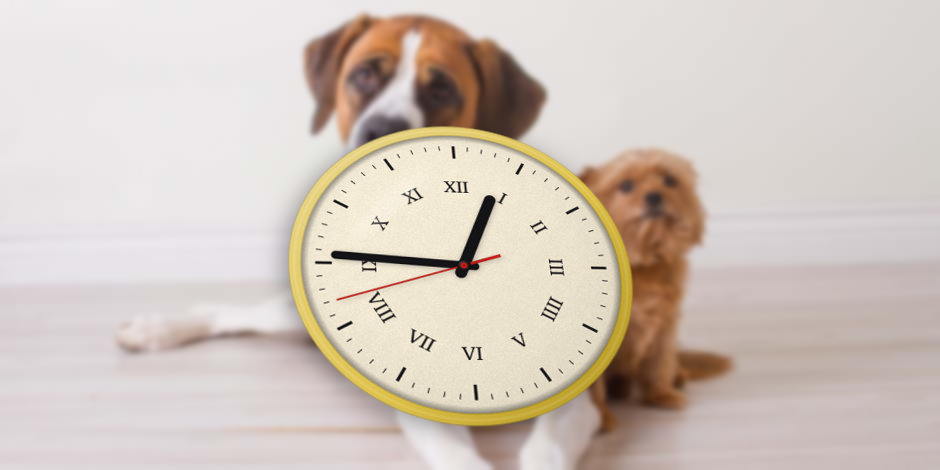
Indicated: 12 h 45 min 42 s
